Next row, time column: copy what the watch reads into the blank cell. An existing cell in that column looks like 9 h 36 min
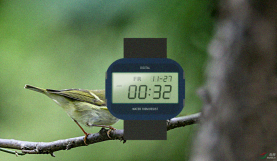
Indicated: 0 h 32 min
